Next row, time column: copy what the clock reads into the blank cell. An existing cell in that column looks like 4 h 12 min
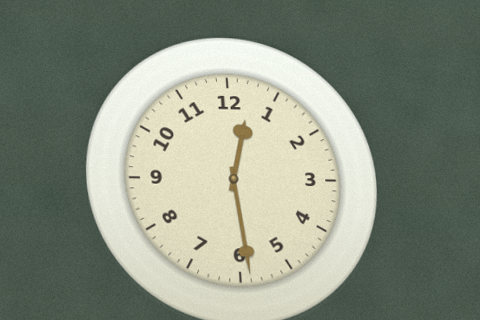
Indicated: 12 h 29 min
